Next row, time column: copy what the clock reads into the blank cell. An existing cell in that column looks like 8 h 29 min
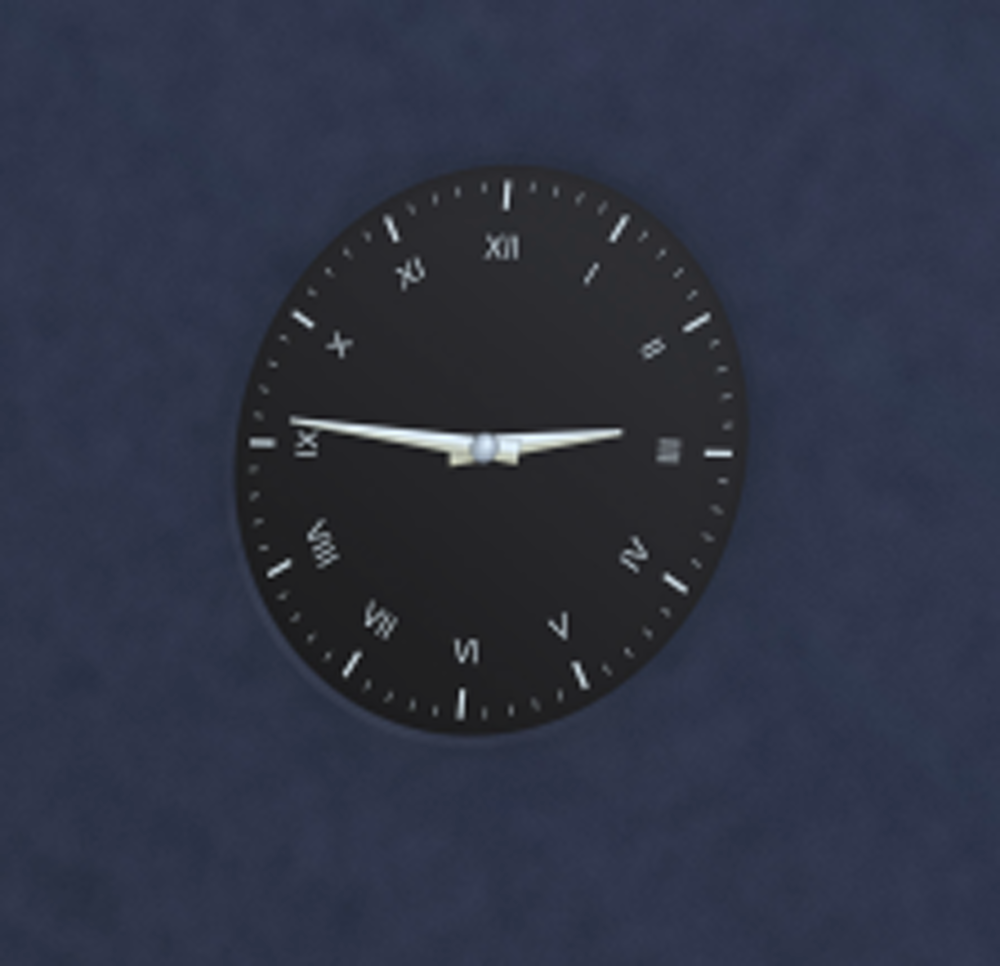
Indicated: 2 h 46 min
